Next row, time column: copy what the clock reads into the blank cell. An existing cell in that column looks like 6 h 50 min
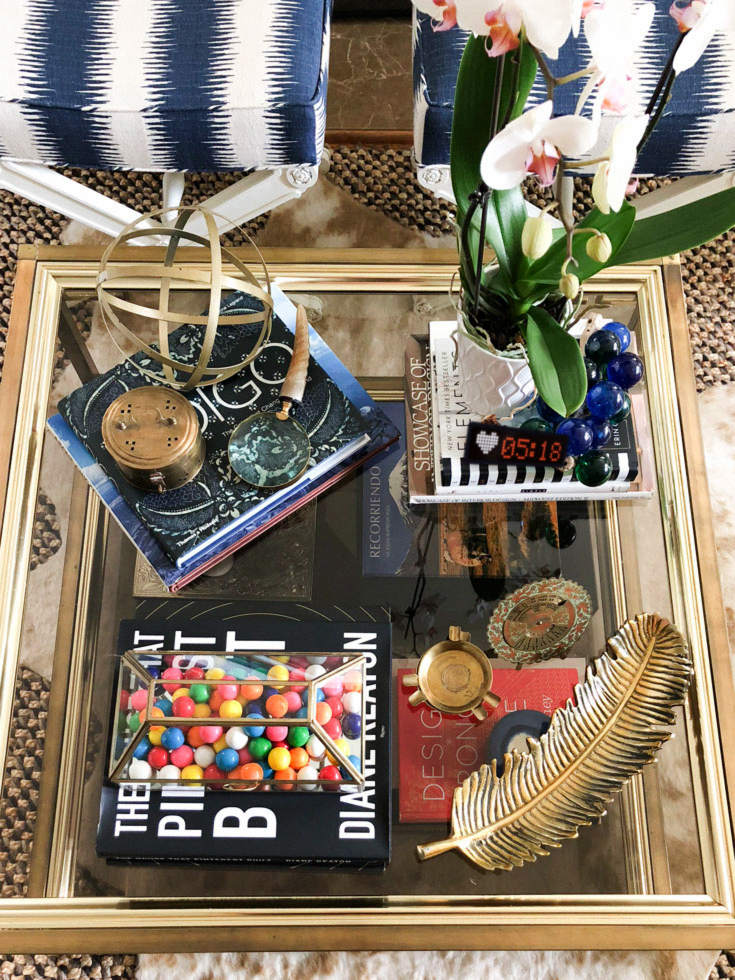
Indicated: 5 h 18 min
